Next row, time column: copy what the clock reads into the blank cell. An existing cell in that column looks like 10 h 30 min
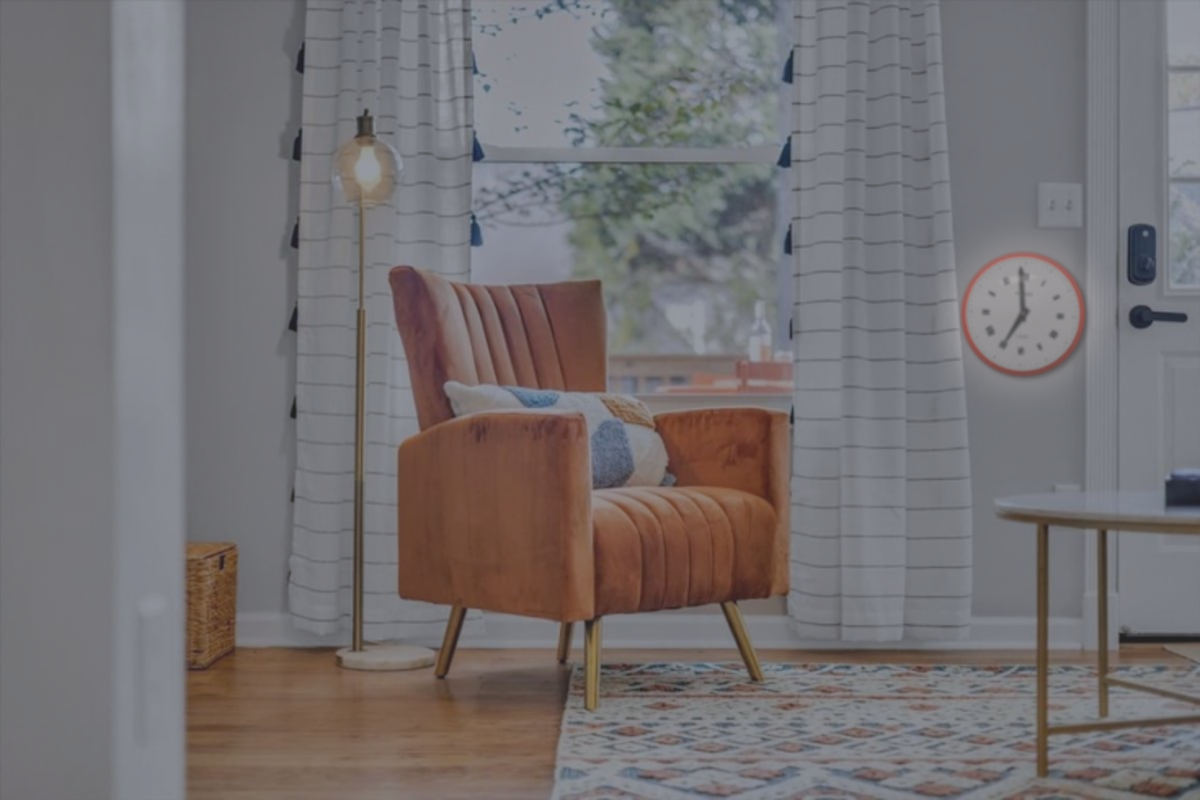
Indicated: 6 h 59 min
